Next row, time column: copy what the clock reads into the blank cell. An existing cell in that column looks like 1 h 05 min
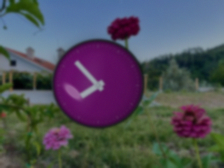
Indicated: 7 h 53 min
